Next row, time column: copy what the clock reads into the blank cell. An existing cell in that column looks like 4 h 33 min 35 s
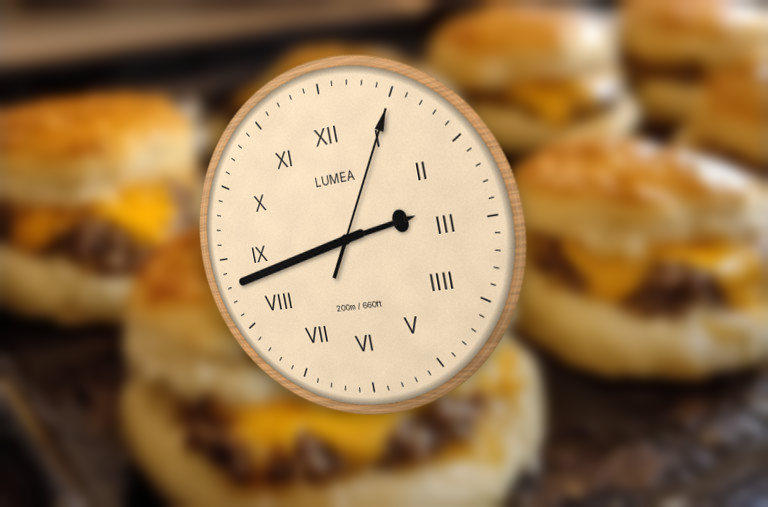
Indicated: 2 h 43 min 05 s
